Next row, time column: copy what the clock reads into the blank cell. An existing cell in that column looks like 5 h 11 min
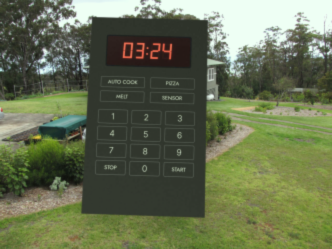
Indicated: 3 h 24 min
